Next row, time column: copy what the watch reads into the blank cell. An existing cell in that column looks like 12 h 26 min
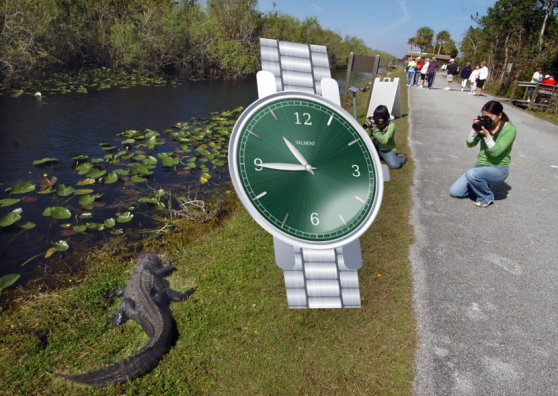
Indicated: 10 h 45 min
